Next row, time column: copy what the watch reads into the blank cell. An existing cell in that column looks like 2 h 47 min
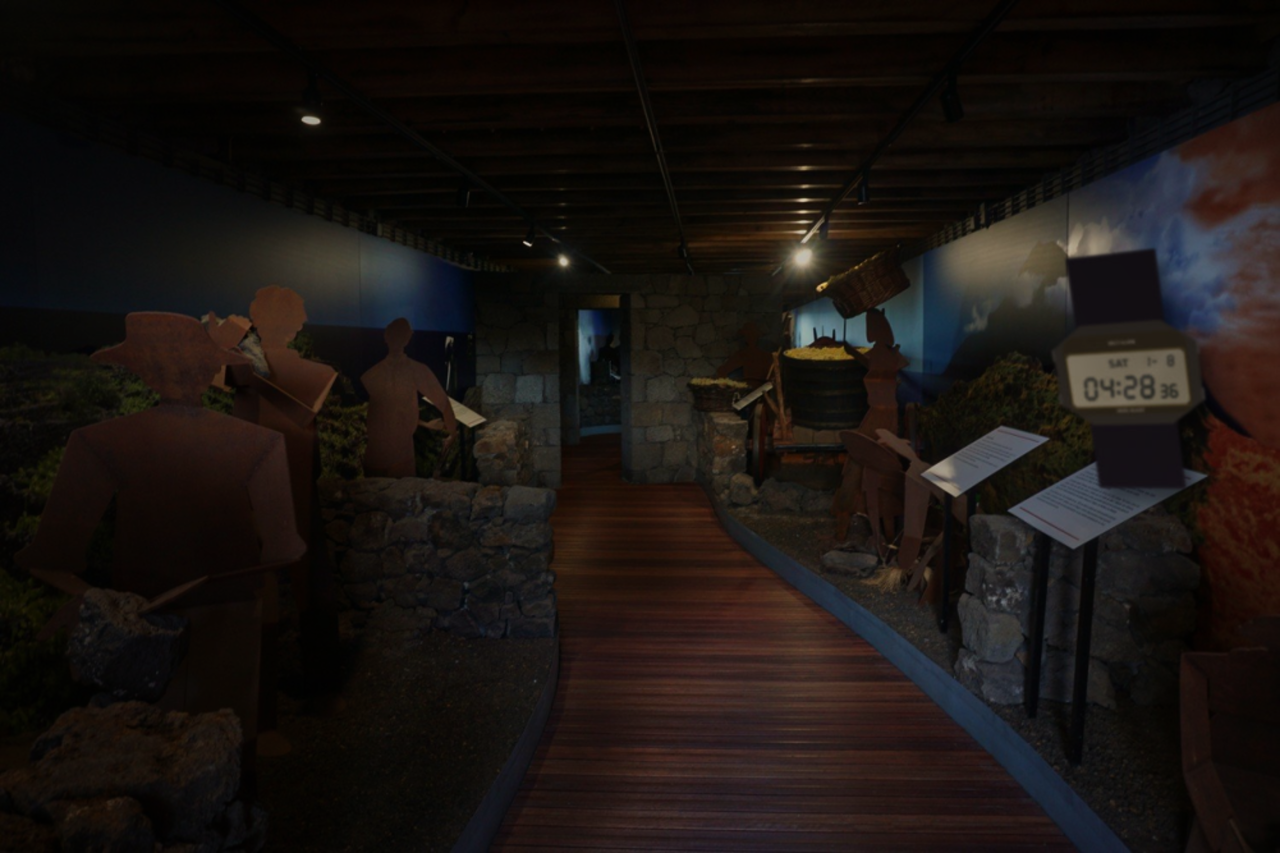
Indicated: 4 h 28 min
